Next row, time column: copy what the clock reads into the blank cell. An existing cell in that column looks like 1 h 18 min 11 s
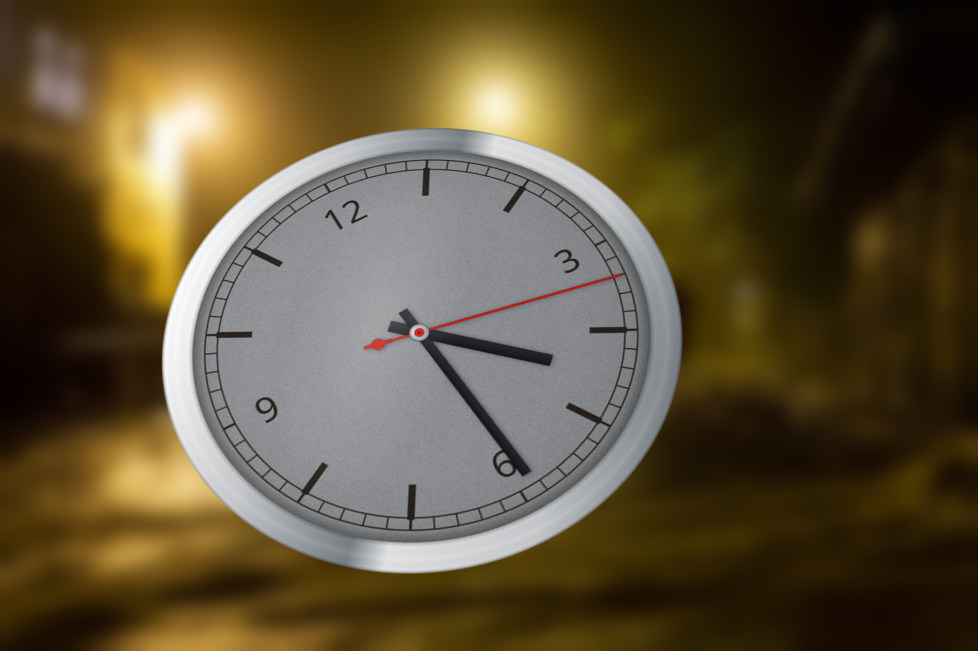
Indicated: 4 h 29 min 17 s
